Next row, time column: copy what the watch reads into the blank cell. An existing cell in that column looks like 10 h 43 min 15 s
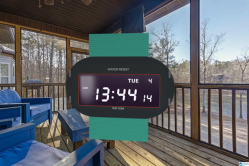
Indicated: 13 h 44 min 14 s
